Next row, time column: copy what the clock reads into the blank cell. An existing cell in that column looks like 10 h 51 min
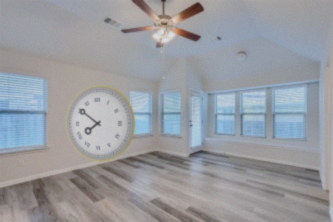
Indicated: 7 h 51 min
